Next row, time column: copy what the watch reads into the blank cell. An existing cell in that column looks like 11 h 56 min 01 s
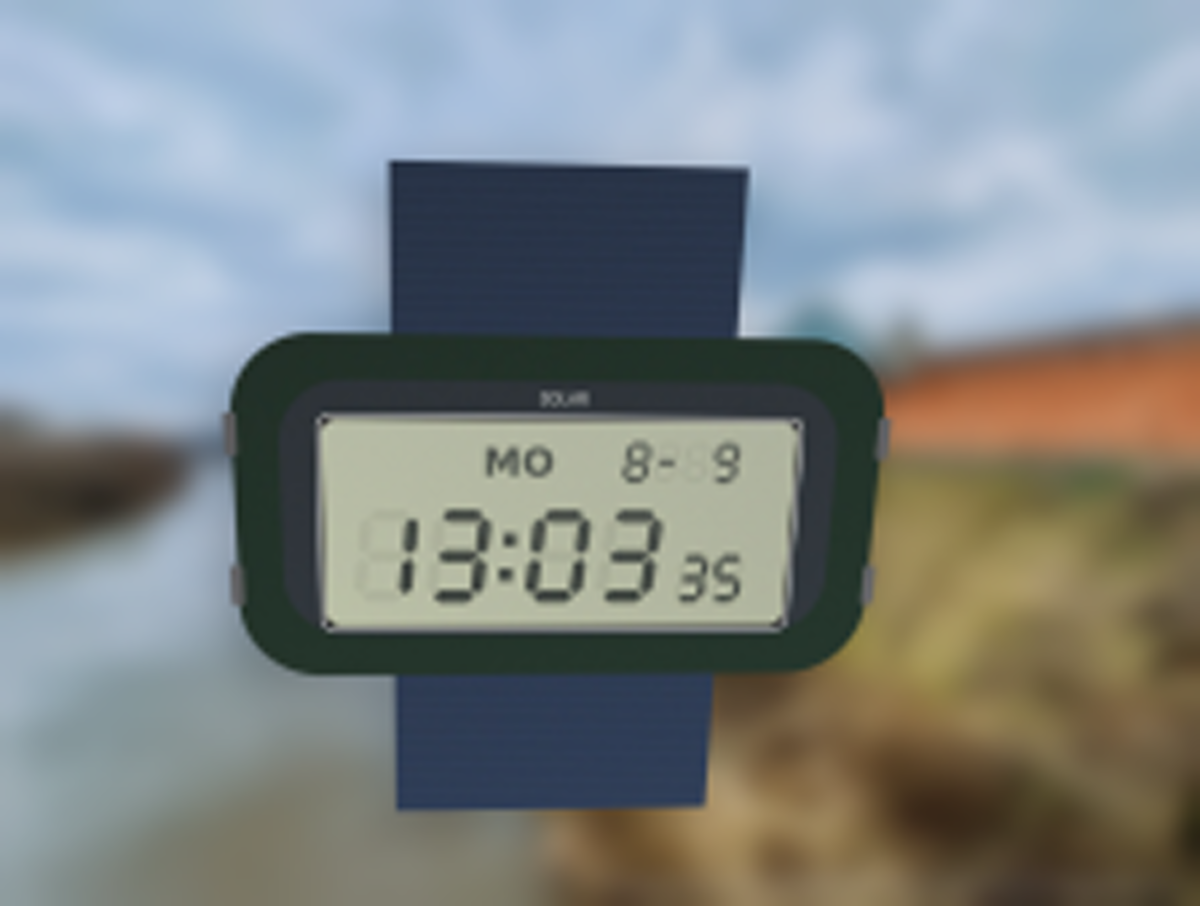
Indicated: 13 h 03 min 35 s
